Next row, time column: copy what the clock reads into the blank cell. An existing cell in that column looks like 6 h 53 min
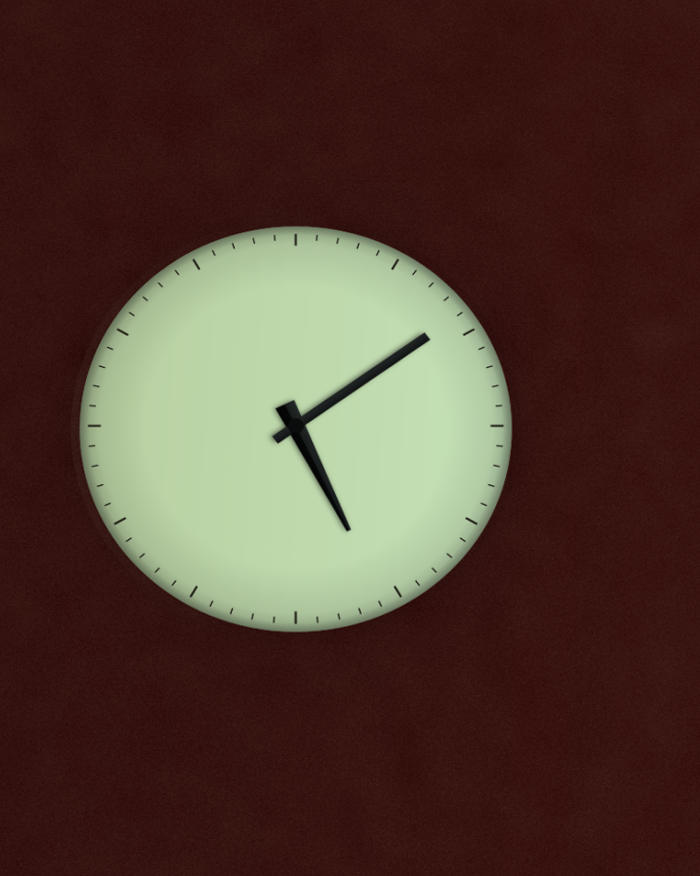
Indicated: 5 h 09 min
